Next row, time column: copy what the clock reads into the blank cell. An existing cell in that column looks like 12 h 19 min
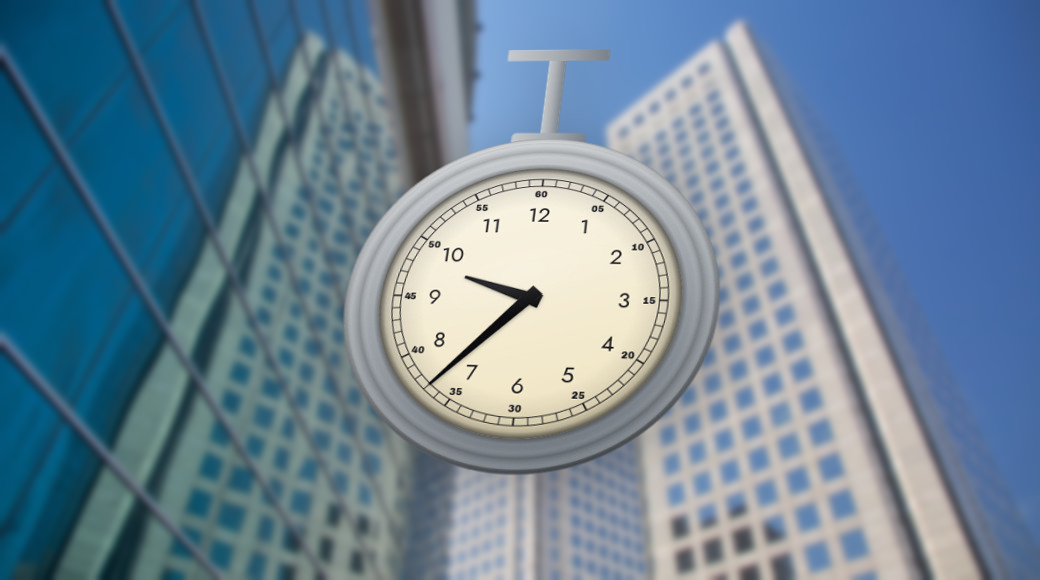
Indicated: 9 h 37 min
